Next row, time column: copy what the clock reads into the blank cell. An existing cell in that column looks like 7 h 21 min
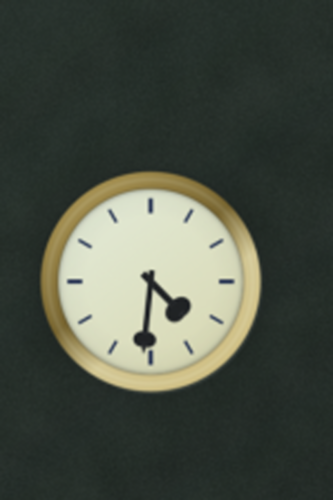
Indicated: 4 h 31 min
